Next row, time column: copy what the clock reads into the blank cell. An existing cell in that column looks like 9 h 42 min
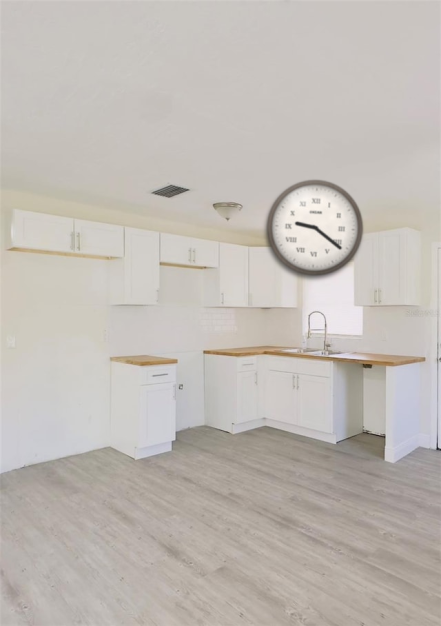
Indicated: 9 h 21 min
